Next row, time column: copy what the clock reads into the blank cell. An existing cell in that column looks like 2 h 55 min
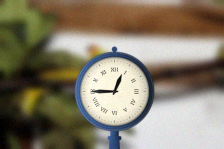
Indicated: 12 h 45 min
